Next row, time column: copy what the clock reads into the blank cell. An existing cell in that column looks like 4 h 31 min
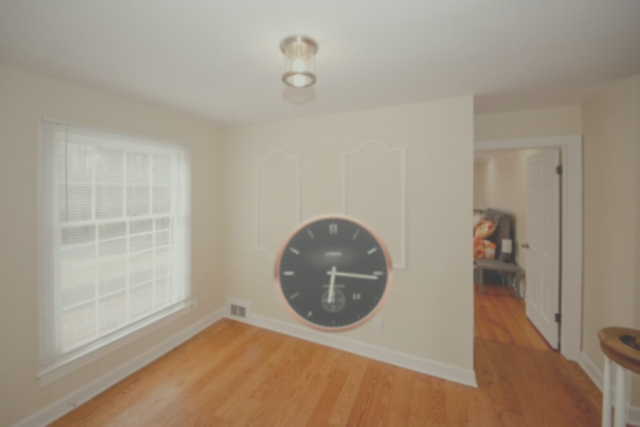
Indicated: 6 h 16 min
